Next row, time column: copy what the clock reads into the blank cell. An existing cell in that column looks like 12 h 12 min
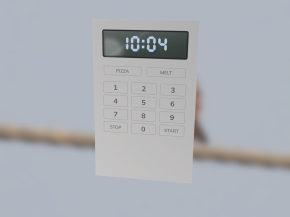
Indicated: 10 h 04 min
